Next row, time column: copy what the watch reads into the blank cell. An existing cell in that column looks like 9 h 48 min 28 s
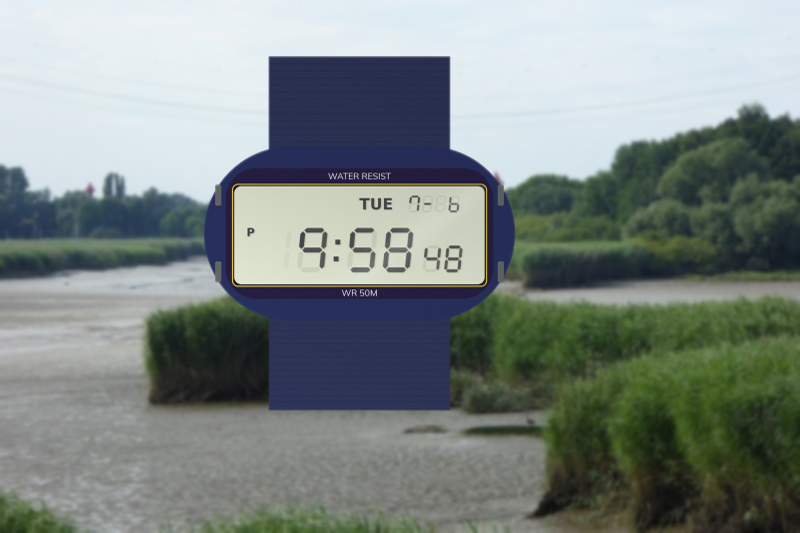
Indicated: 9 h 58 min 48 s
